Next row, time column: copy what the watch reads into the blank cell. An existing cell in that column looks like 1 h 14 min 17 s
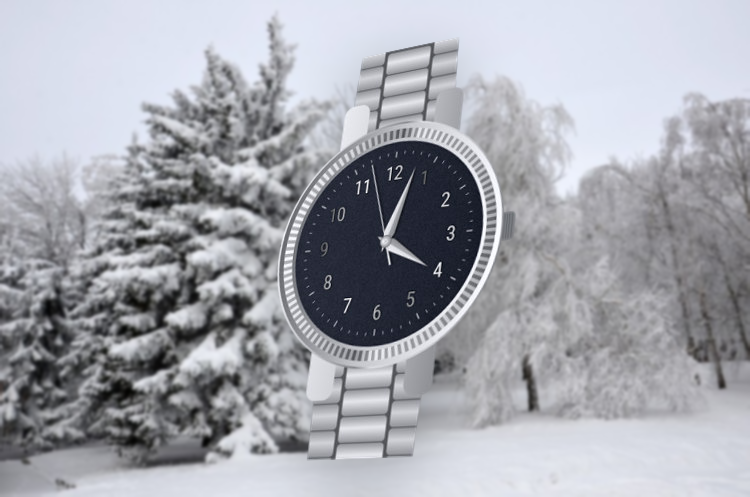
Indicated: 4 h 02 min 57 s
